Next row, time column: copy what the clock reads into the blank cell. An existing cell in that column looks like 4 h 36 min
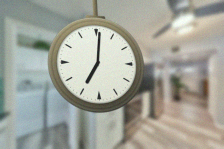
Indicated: 7 h 01 min
